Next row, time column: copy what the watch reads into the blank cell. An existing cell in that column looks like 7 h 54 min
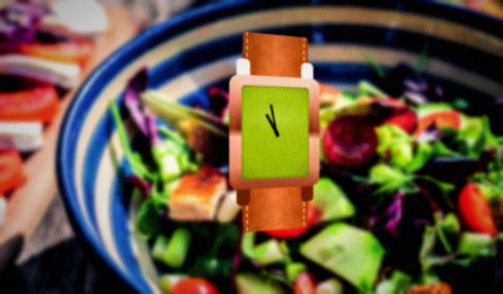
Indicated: 10 h 58 min
